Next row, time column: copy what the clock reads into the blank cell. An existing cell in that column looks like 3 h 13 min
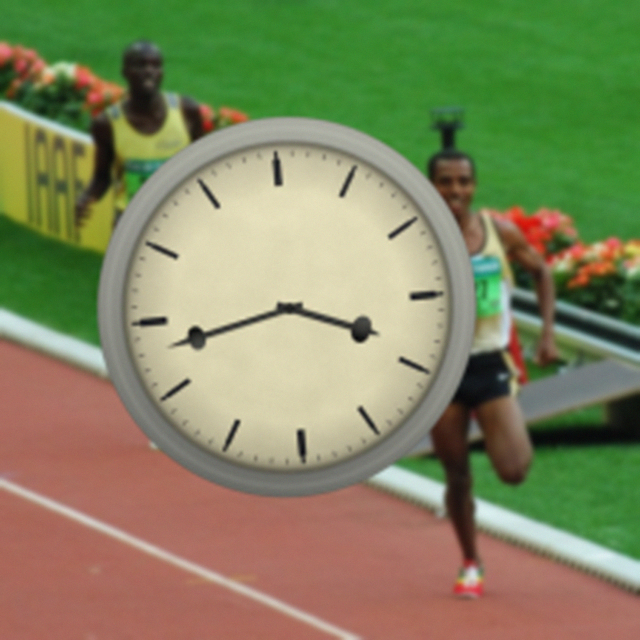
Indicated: 3 h 43 min
